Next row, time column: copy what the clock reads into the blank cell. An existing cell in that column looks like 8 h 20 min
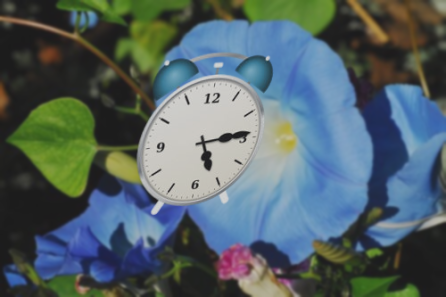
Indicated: 5 h 14 min
